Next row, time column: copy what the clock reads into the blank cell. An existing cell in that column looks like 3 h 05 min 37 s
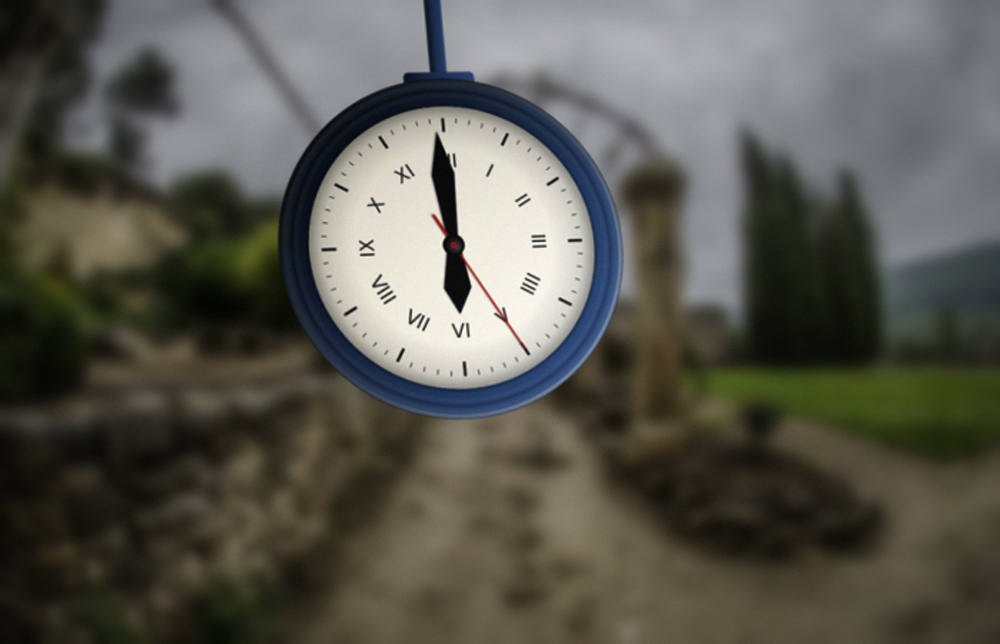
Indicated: 5 h 59 min 25 s
